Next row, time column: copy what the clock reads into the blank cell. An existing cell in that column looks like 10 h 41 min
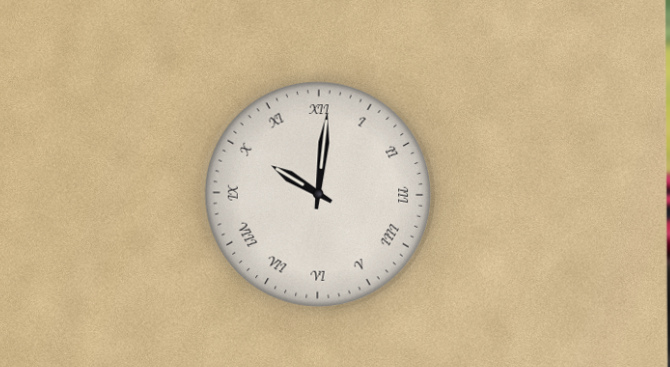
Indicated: 10 h 01 min
